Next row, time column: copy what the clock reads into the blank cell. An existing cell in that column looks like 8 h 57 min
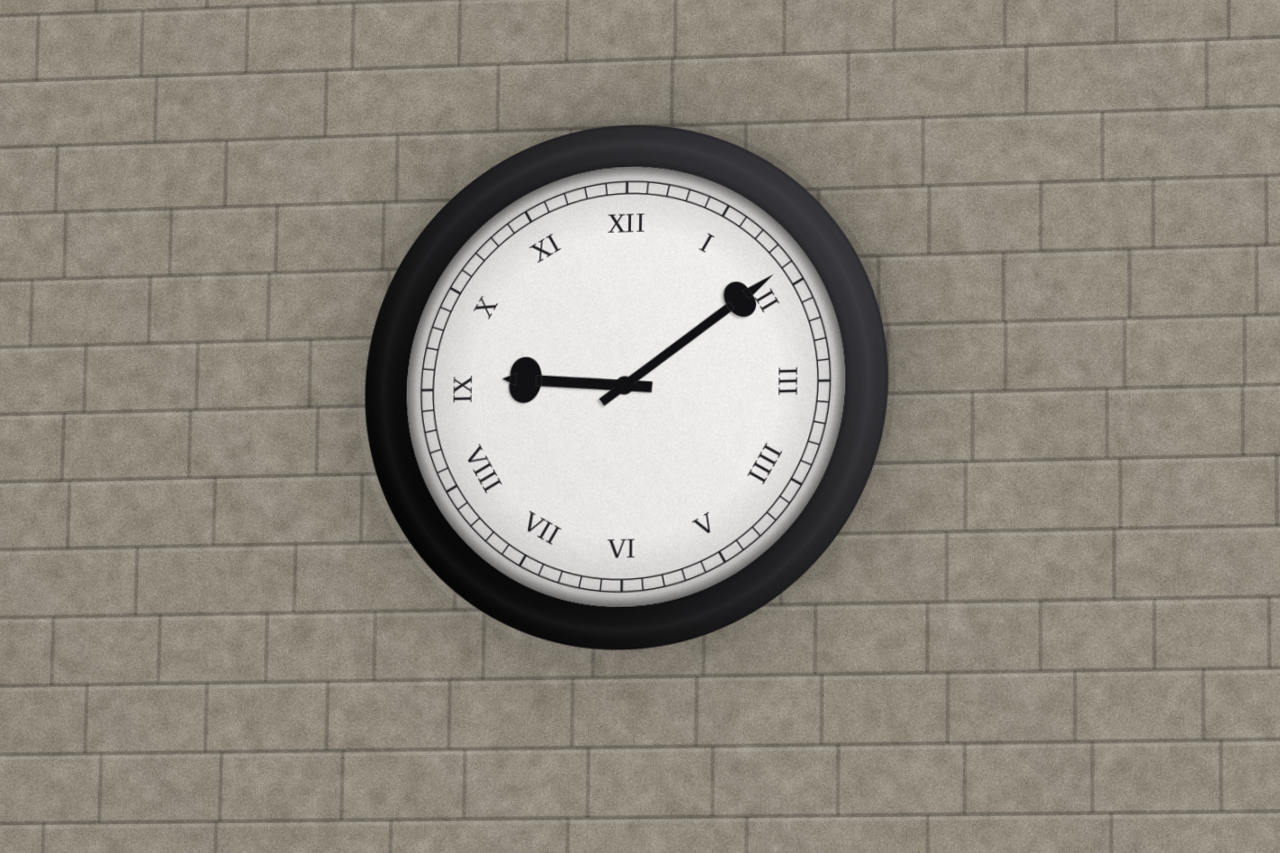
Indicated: 9 h 09 min
